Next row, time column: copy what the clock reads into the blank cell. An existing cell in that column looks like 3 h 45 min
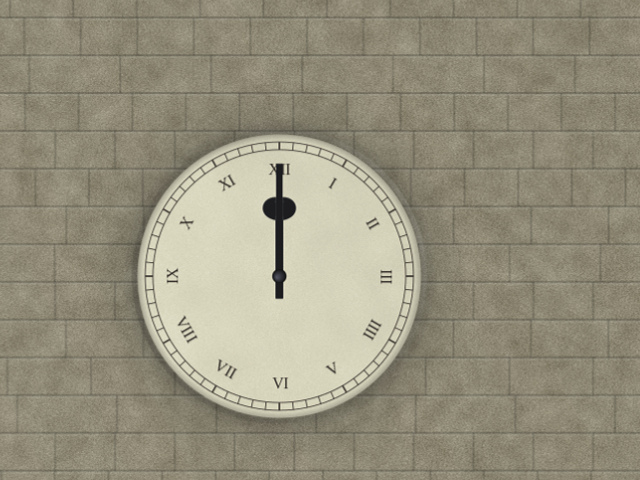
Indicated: 12 h 00 min
